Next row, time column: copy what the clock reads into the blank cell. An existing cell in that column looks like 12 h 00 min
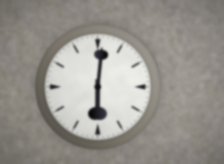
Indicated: 6 h 01 min
